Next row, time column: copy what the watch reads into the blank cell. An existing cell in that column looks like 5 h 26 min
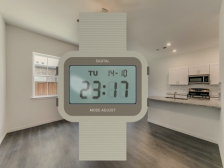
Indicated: 23 h 17 min
